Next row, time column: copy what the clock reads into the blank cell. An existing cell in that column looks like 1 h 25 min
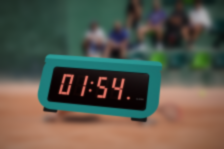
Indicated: 1 h 54 min
